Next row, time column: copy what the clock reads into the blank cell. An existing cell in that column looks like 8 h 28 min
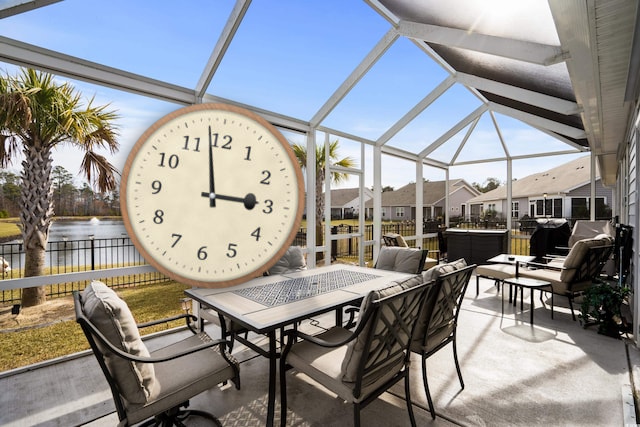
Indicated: 2 h 58 min
